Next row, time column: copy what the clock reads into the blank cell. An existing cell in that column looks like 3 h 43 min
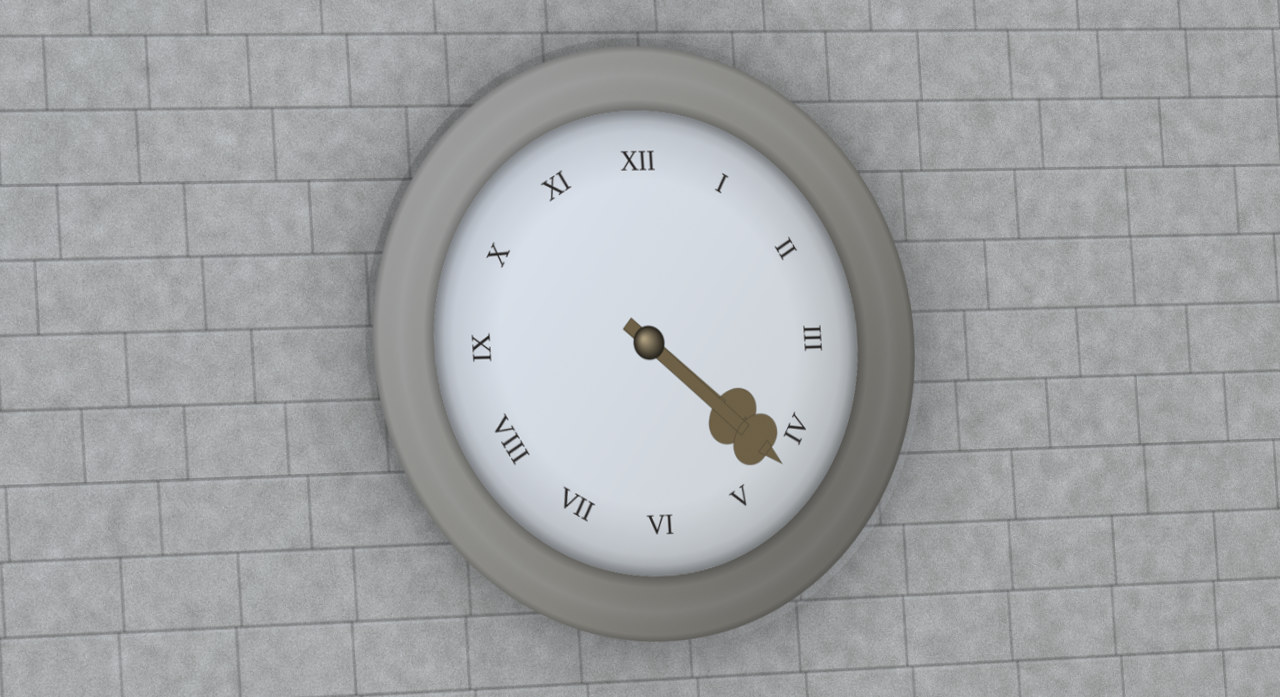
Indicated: 4 h 22 min
